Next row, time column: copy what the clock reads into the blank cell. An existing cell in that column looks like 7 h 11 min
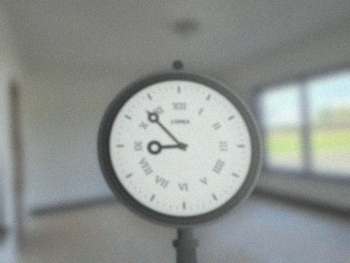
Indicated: 8 h 53 min
